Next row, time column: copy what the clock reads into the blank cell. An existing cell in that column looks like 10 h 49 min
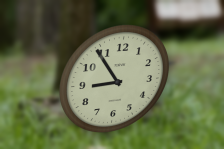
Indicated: 8 h 54 min
